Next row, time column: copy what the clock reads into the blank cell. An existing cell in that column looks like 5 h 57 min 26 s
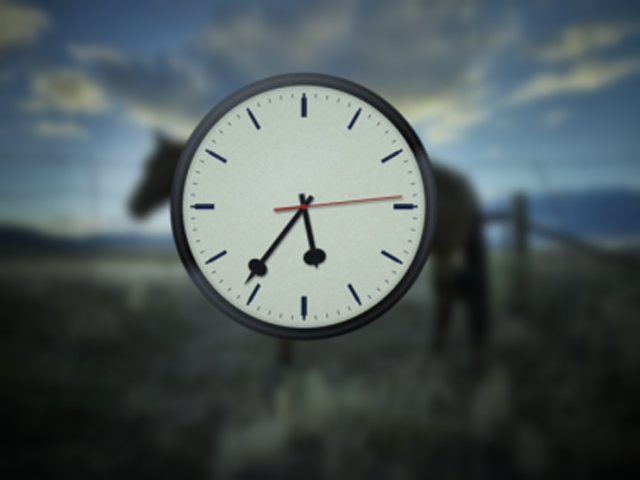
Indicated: 5 h 36 min 14 s
